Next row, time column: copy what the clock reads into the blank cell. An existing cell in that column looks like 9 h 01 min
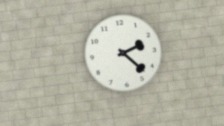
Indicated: 2 h 23 min
